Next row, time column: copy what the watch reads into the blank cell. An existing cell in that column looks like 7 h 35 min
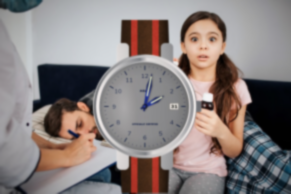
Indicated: 2 h 02 min
